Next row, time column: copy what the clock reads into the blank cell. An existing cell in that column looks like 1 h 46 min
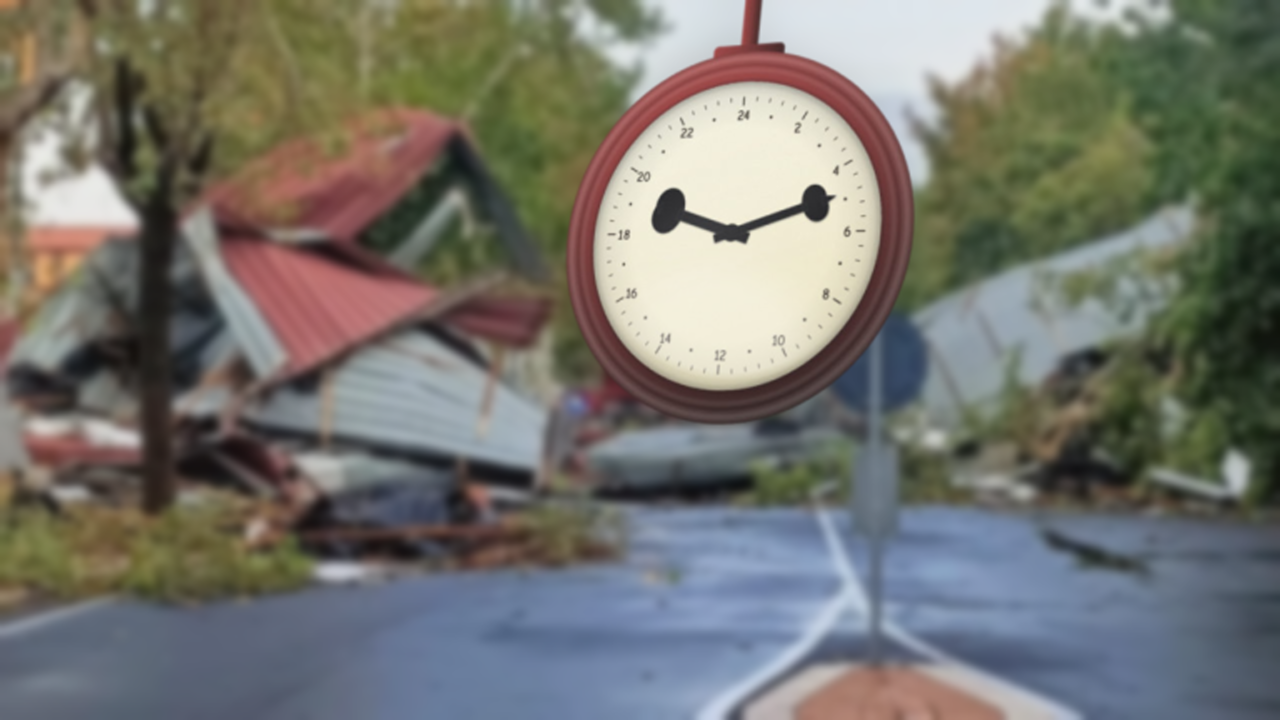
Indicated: 19 h 12 min
